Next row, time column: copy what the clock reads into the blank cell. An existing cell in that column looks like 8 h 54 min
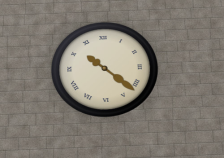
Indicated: 10 h 22 min
